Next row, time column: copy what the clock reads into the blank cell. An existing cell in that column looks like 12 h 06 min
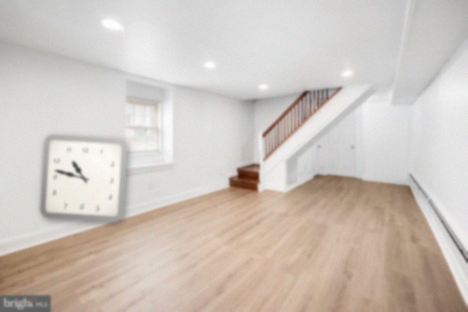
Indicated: 10 h 47 min
